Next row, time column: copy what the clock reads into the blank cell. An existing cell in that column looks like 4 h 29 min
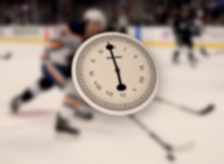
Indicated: 5 h 59 min
